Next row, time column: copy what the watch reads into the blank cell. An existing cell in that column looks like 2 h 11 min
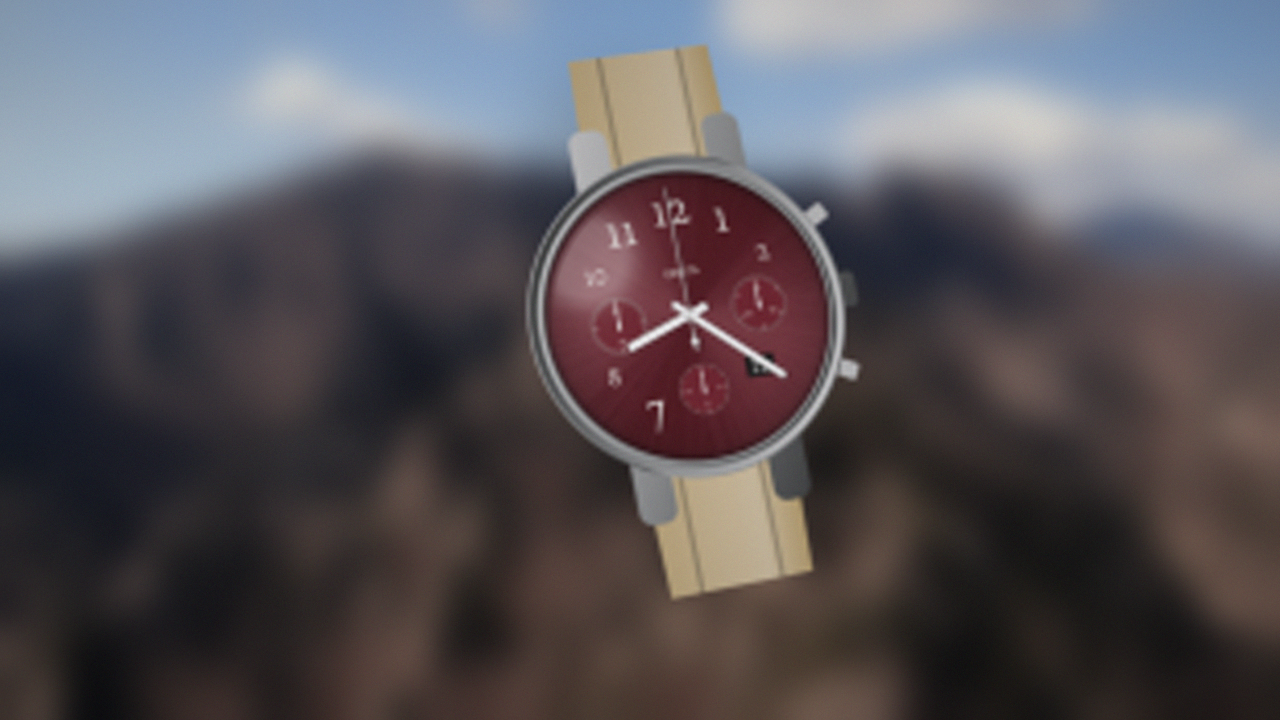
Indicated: 8 h 22 min
